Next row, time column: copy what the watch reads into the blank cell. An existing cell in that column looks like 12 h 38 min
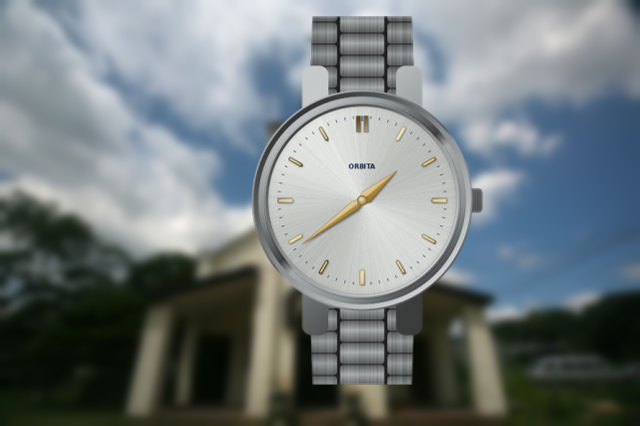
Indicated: 1 h 39 min
